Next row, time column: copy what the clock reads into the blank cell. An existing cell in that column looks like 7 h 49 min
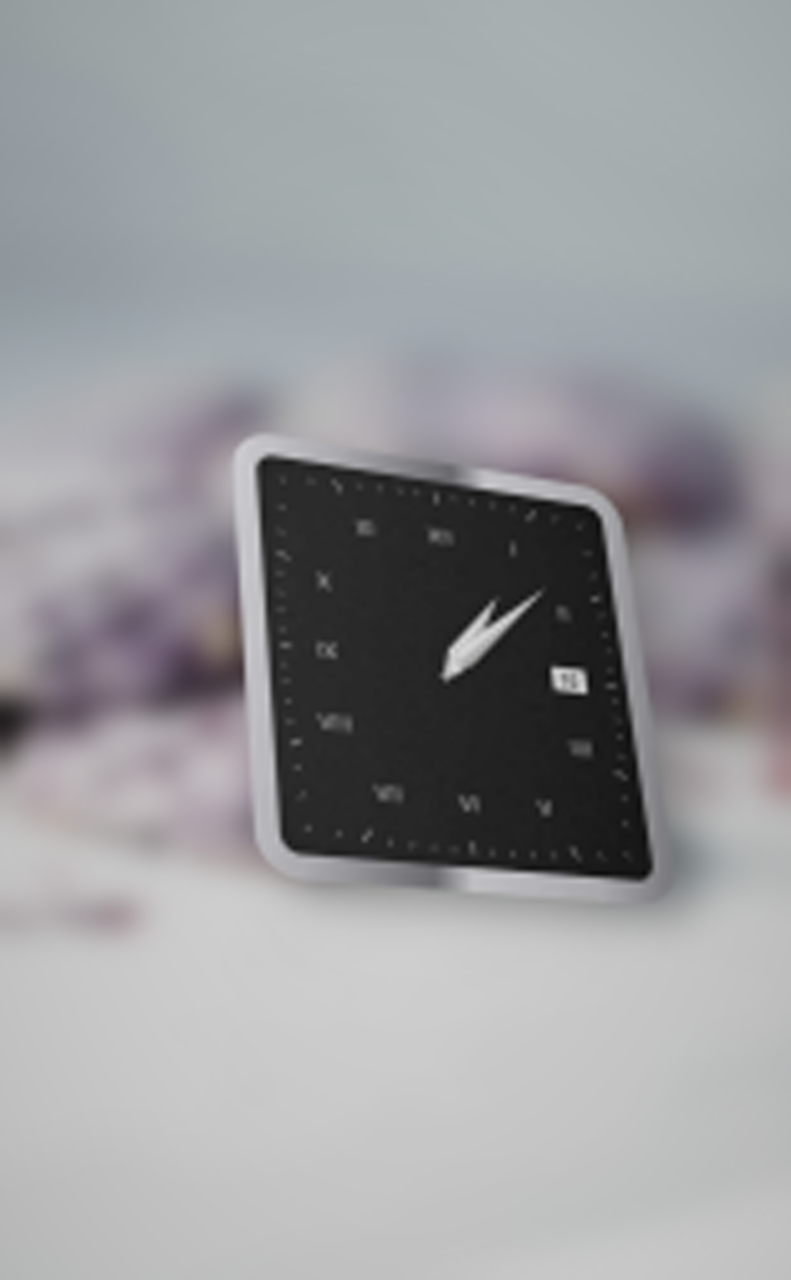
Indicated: 1 h 08 min
